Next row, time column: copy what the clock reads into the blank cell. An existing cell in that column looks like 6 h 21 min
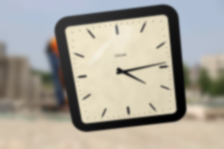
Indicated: 4 h 14 min
